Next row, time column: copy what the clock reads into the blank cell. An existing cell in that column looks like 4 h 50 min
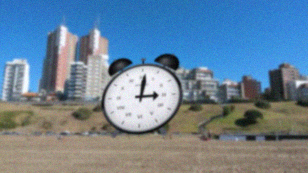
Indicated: 3 h 01 min
